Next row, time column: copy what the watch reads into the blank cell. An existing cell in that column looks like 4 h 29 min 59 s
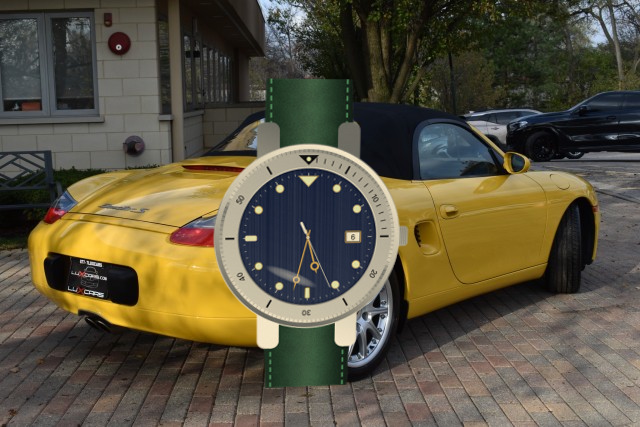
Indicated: 5 h 32 min 26 s
